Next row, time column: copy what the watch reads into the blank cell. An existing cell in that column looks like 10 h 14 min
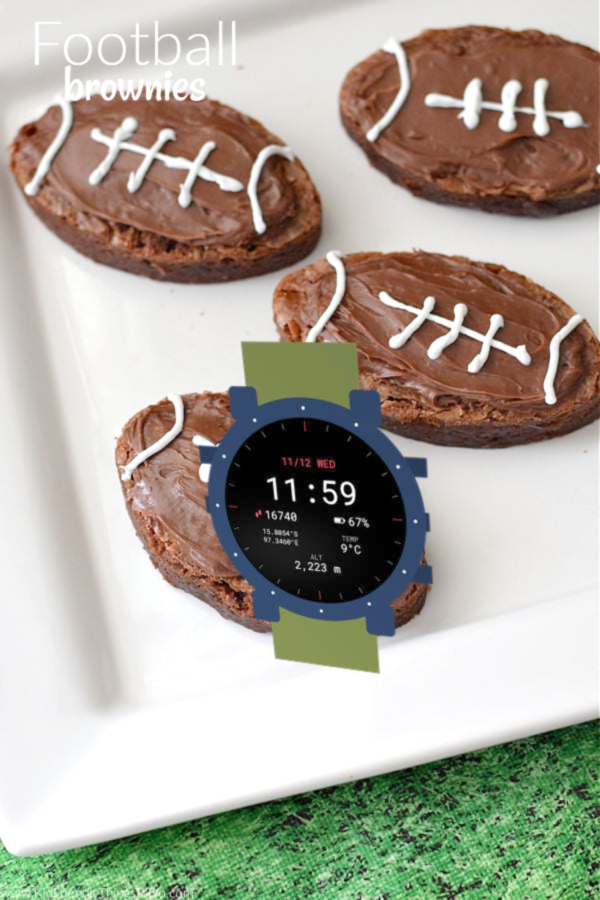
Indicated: 11 h 59 min
